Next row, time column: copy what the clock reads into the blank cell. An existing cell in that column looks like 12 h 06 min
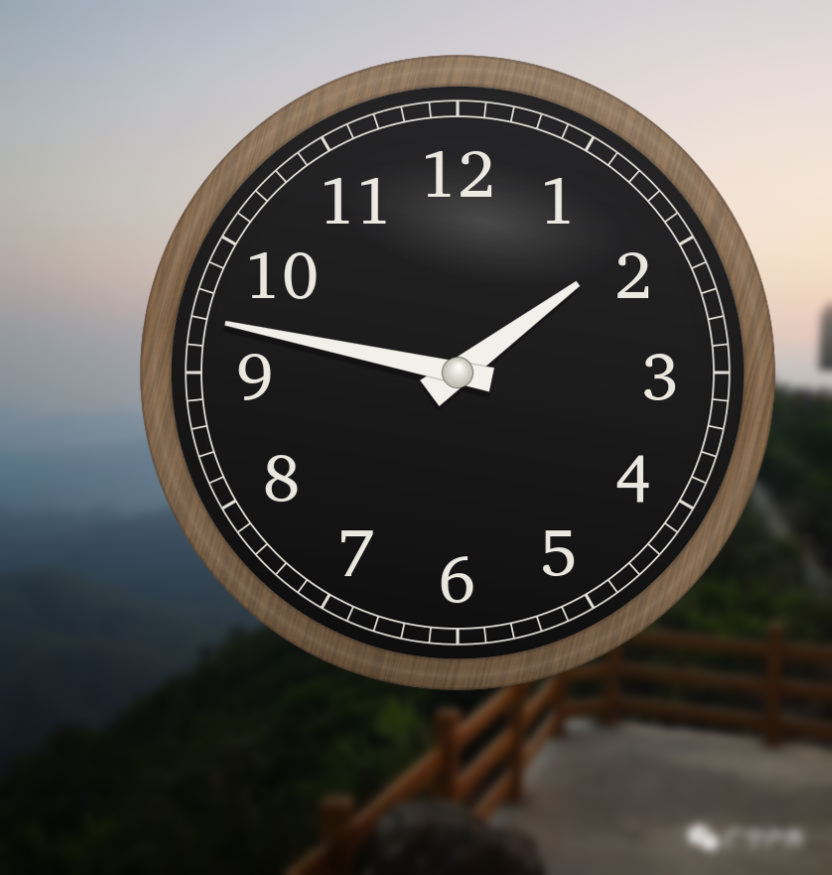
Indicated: 1 h 47 min
